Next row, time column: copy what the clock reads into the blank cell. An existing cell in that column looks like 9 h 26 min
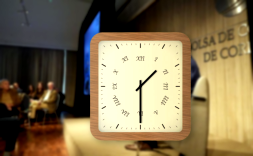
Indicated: 1 h 30 min
